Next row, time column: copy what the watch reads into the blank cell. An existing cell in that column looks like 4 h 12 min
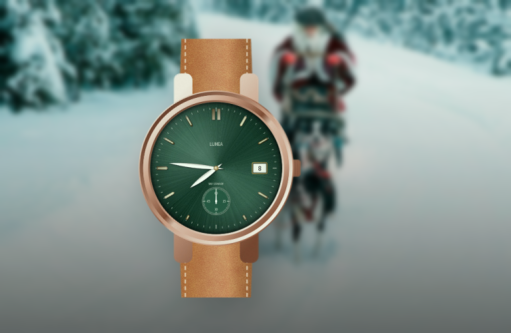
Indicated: 7 h 46 min
